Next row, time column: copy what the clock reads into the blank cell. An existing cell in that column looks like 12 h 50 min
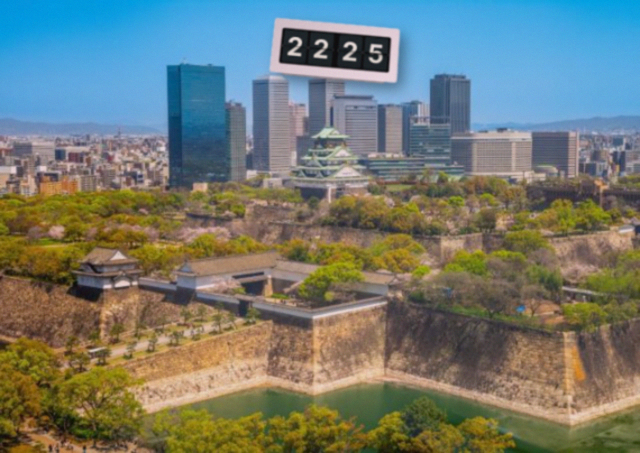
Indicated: 22 h 25 min
